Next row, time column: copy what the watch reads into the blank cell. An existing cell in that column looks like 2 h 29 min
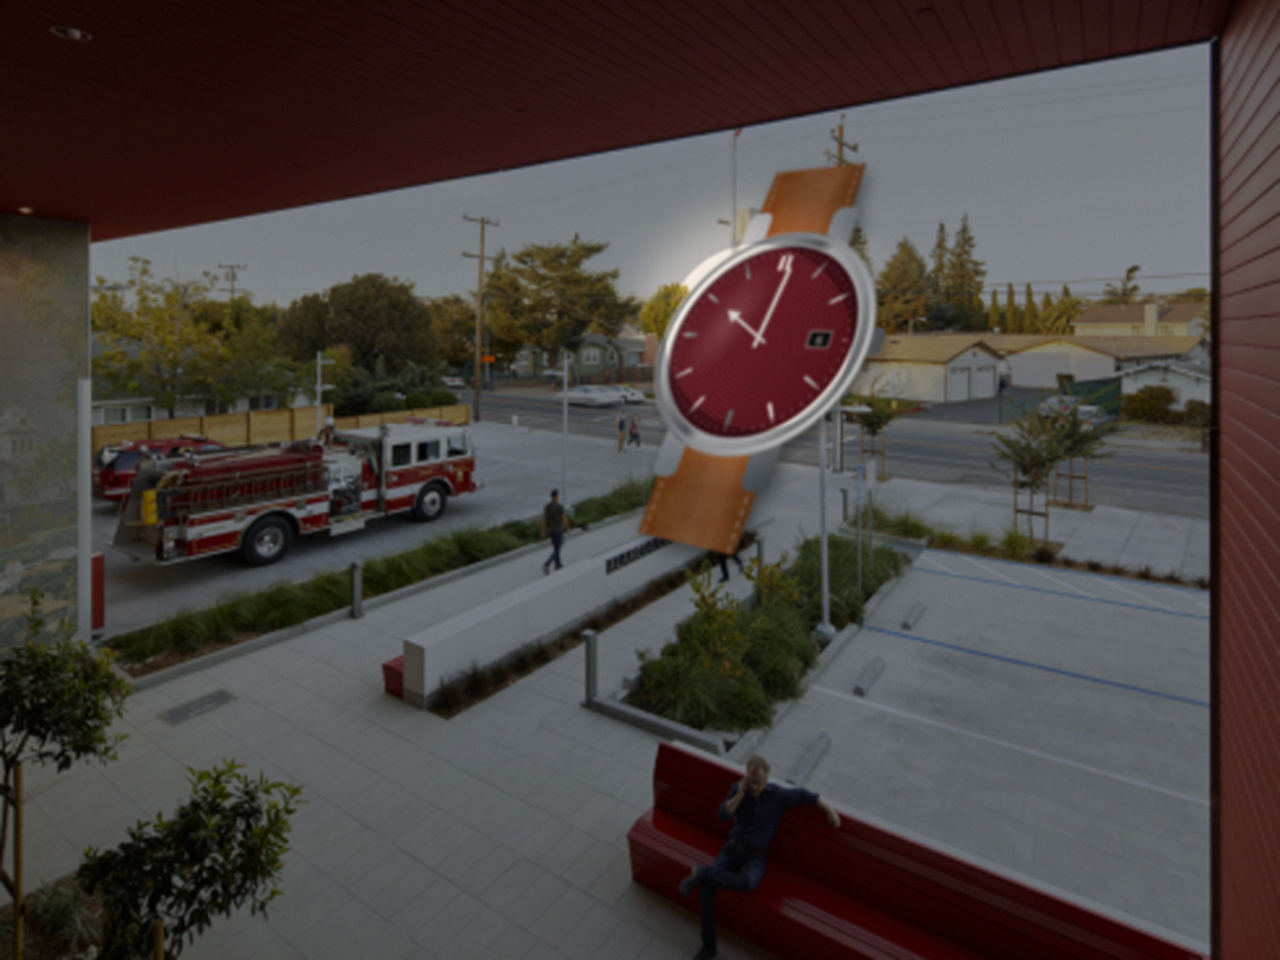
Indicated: 10 h 01 min
